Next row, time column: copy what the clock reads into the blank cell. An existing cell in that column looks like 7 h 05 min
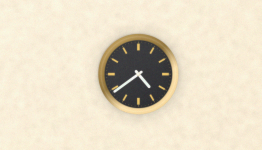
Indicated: 4 h 39 min
